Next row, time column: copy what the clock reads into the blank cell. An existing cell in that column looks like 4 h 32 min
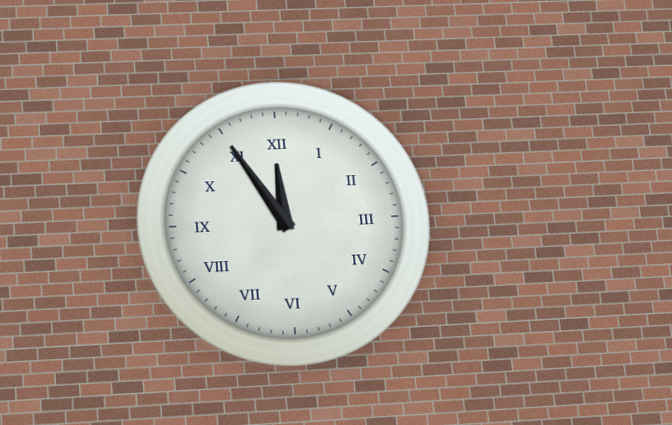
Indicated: 11 h 55 min
